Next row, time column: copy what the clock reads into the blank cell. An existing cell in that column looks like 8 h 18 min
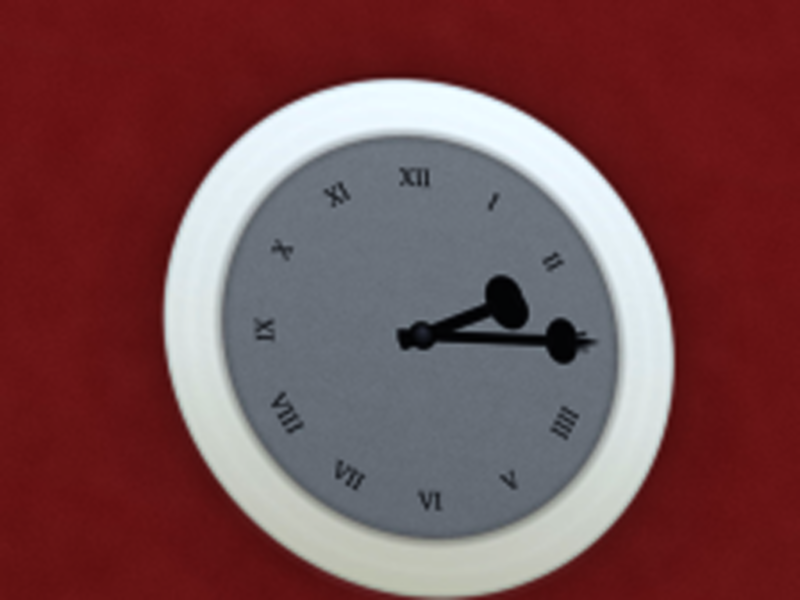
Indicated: 2 h 15 min
